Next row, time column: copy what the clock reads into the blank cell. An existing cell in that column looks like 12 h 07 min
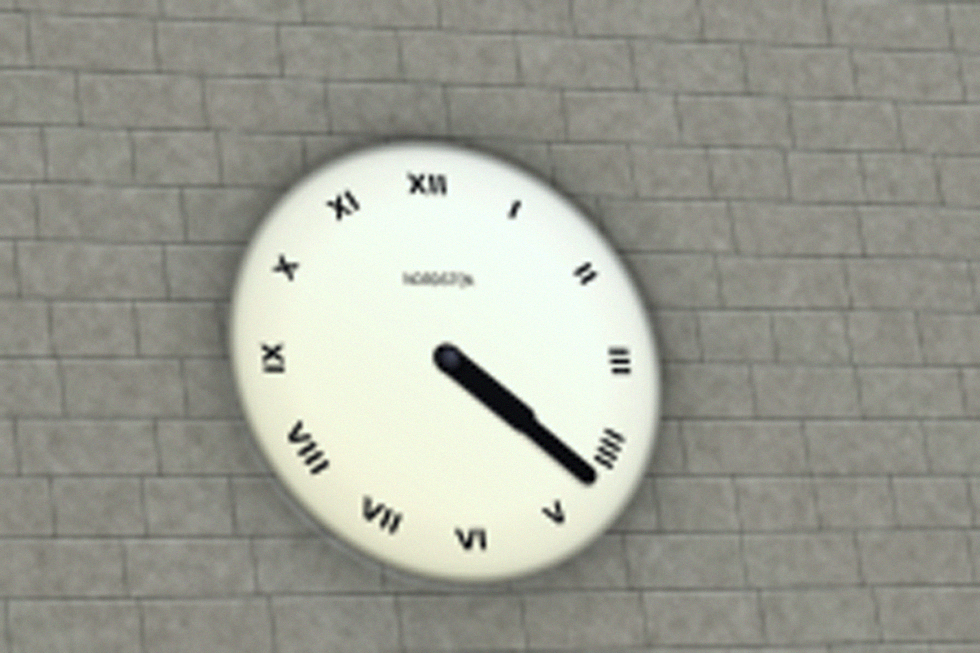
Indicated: 4 h 22 min
